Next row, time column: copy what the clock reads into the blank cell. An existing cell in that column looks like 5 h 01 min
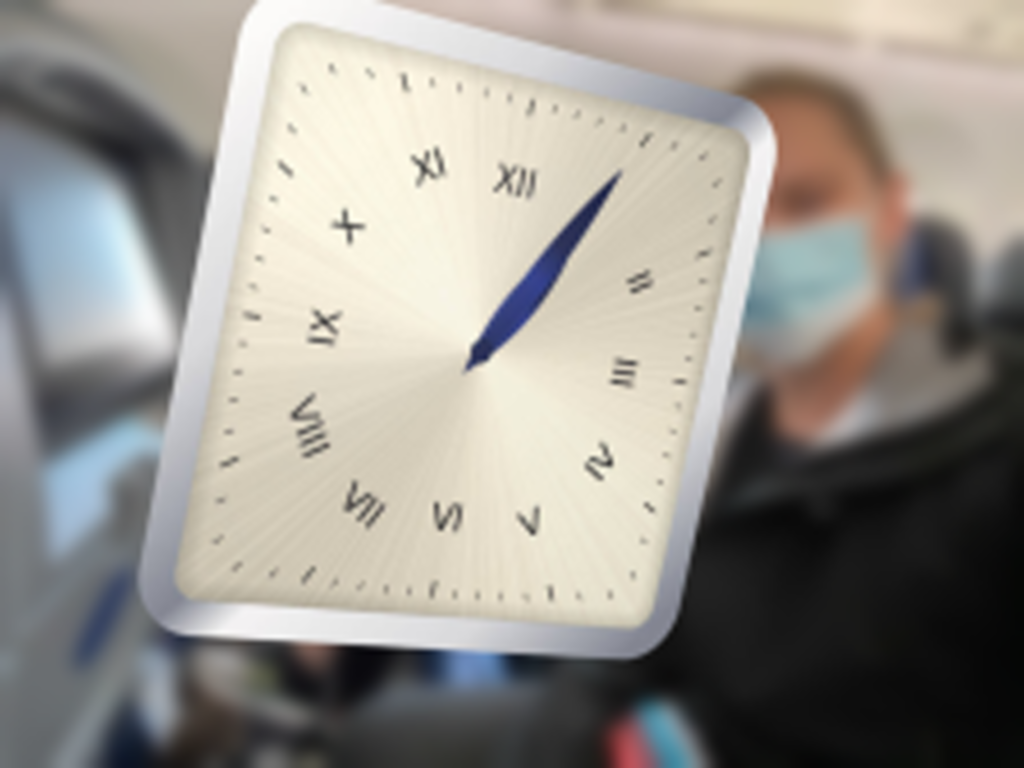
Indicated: 1 h 05 min
